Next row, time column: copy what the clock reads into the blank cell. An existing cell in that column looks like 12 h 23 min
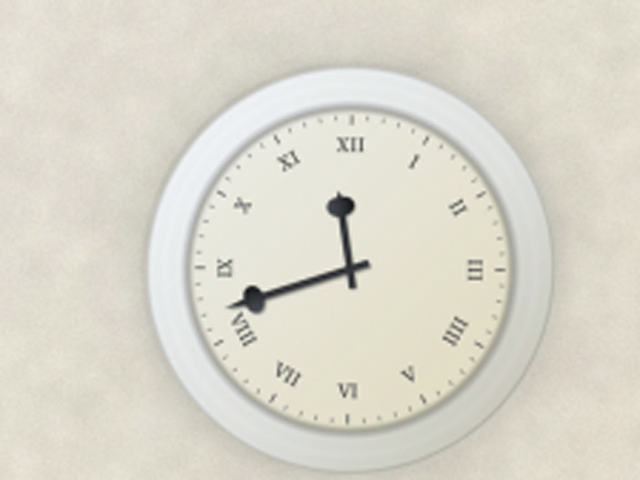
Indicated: 11 h 42 min
